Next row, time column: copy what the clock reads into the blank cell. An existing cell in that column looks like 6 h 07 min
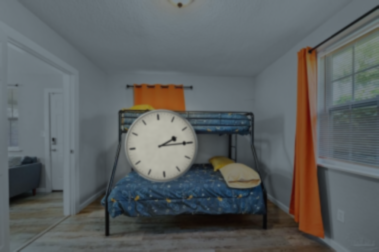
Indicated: 2 h 15 min
